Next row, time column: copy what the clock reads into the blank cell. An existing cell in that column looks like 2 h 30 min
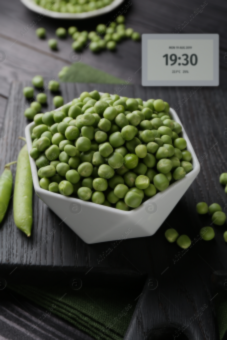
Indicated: 19 h 30 min
